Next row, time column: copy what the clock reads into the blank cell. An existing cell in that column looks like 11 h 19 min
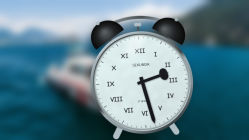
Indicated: 2 h 28 min
